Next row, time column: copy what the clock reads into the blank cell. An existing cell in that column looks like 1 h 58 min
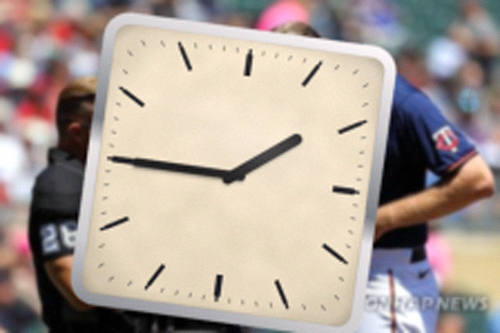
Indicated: 1 h 45 min
